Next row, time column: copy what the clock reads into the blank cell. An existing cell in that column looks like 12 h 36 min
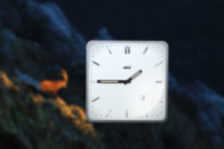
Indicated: 1 h 45 min
